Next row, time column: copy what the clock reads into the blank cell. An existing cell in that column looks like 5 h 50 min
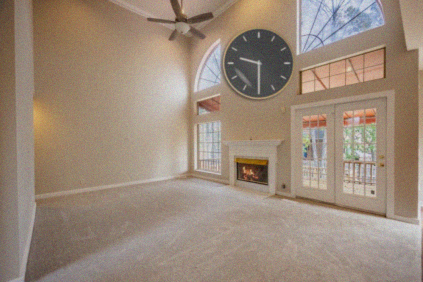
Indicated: 9 h 30 min
